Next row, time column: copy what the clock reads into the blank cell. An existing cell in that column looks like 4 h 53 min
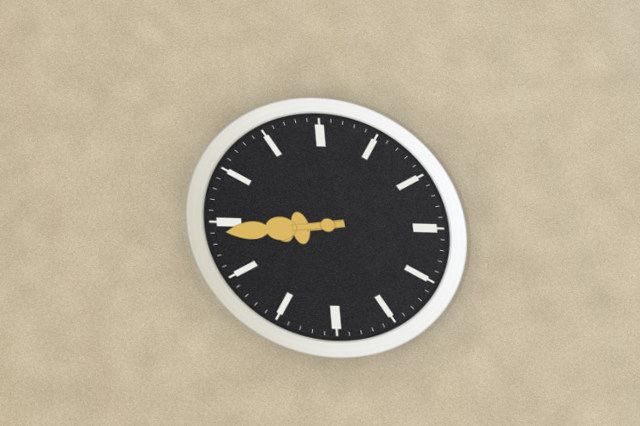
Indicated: 8 h 44 min
